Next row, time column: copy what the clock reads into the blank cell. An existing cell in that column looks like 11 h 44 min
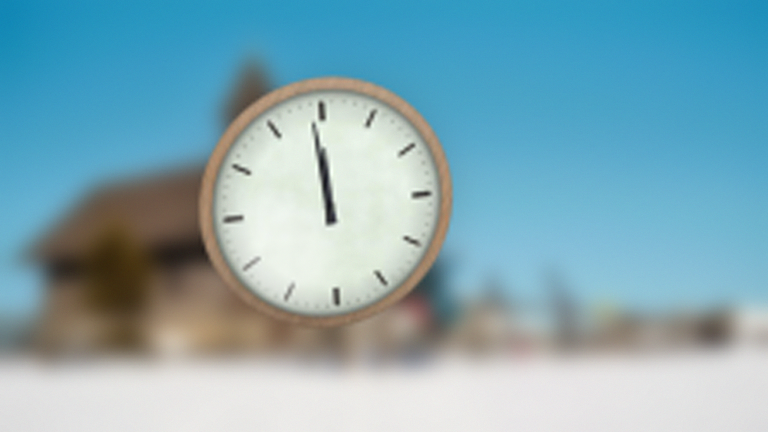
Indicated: 11 h 59 min
